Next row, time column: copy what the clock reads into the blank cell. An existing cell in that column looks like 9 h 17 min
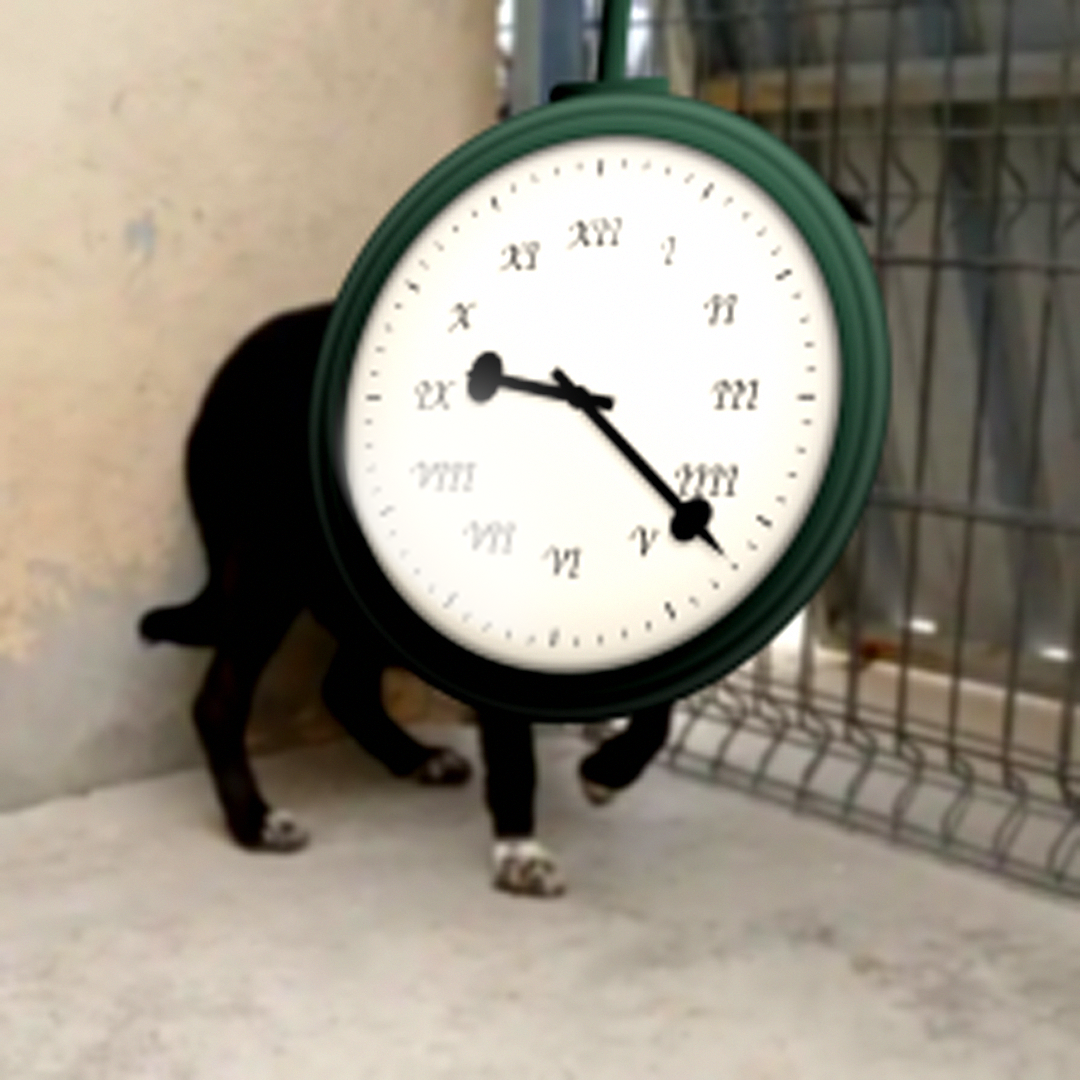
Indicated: 9 h 22 min
